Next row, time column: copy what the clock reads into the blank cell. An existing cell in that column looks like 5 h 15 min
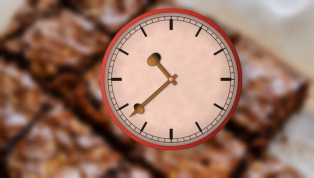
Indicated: 10 h 38 min
